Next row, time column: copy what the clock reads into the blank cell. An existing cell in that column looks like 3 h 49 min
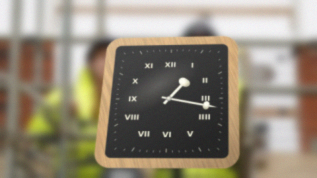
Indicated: 1 h 17 min
